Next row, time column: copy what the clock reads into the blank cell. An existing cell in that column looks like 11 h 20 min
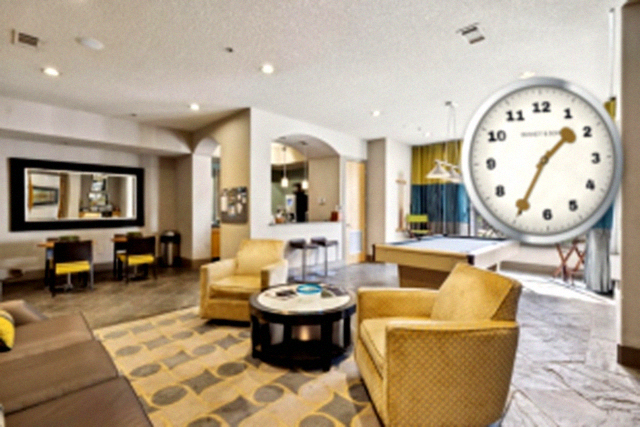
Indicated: 1 h 35 min
